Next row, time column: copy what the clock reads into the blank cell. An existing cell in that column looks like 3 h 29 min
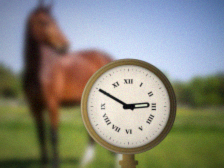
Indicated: 2 h 50 min
